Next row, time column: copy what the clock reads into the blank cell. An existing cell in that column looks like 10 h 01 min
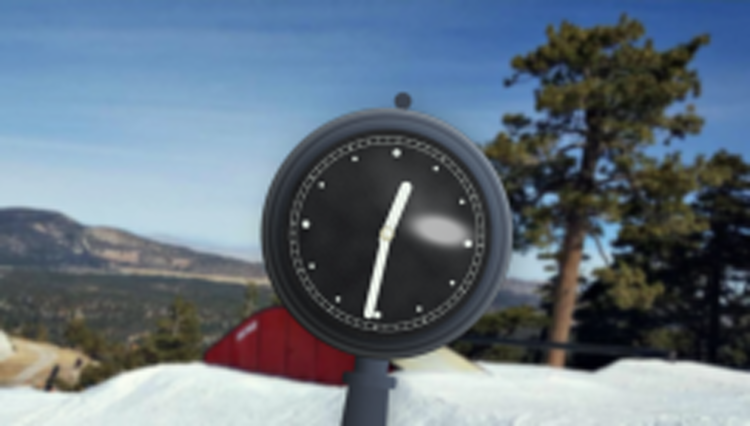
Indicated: 12 h 31 min
